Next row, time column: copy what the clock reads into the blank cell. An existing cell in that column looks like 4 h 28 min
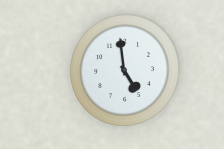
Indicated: 4 h 59 min
